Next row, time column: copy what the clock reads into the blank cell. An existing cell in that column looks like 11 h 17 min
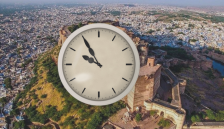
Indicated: 9 h 55 min
